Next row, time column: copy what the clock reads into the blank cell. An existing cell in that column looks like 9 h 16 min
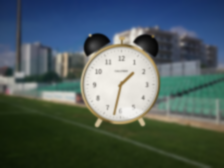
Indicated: 1 h 32 min
